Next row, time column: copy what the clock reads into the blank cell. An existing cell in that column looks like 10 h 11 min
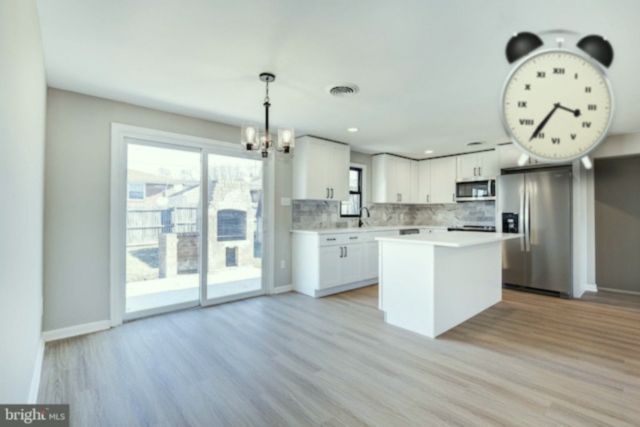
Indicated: 3 h 36 min
